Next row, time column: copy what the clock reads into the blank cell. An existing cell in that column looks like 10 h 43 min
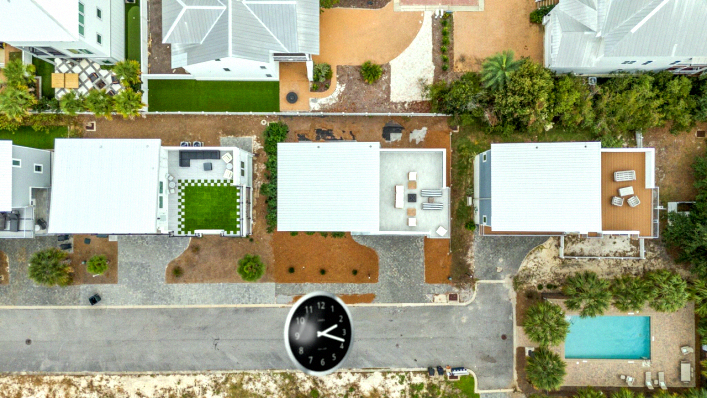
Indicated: 2 h 18 min
